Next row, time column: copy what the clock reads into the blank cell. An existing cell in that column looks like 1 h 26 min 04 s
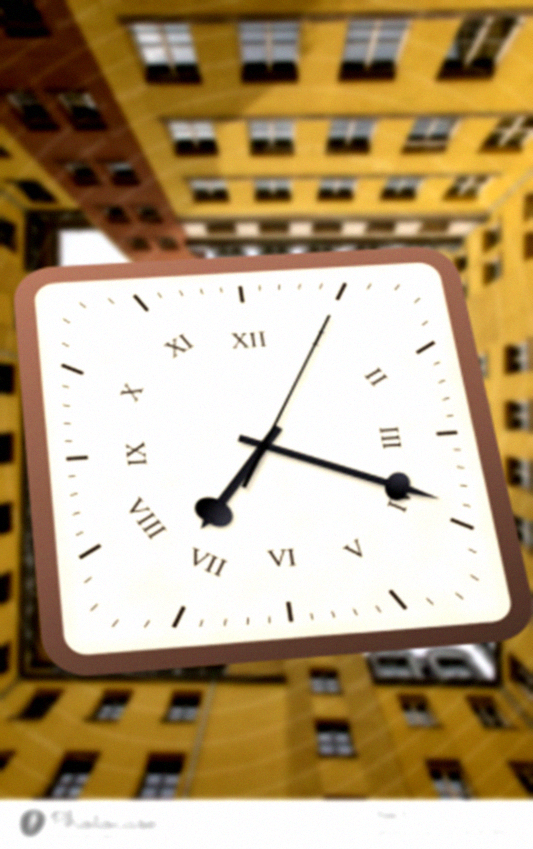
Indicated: 7 h 19 min 05 s
